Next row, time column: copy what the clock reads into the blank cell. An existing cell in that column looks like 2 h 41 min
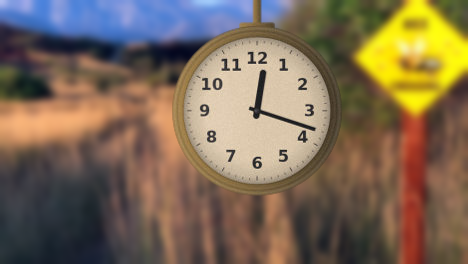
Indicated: 12 h 18 min
